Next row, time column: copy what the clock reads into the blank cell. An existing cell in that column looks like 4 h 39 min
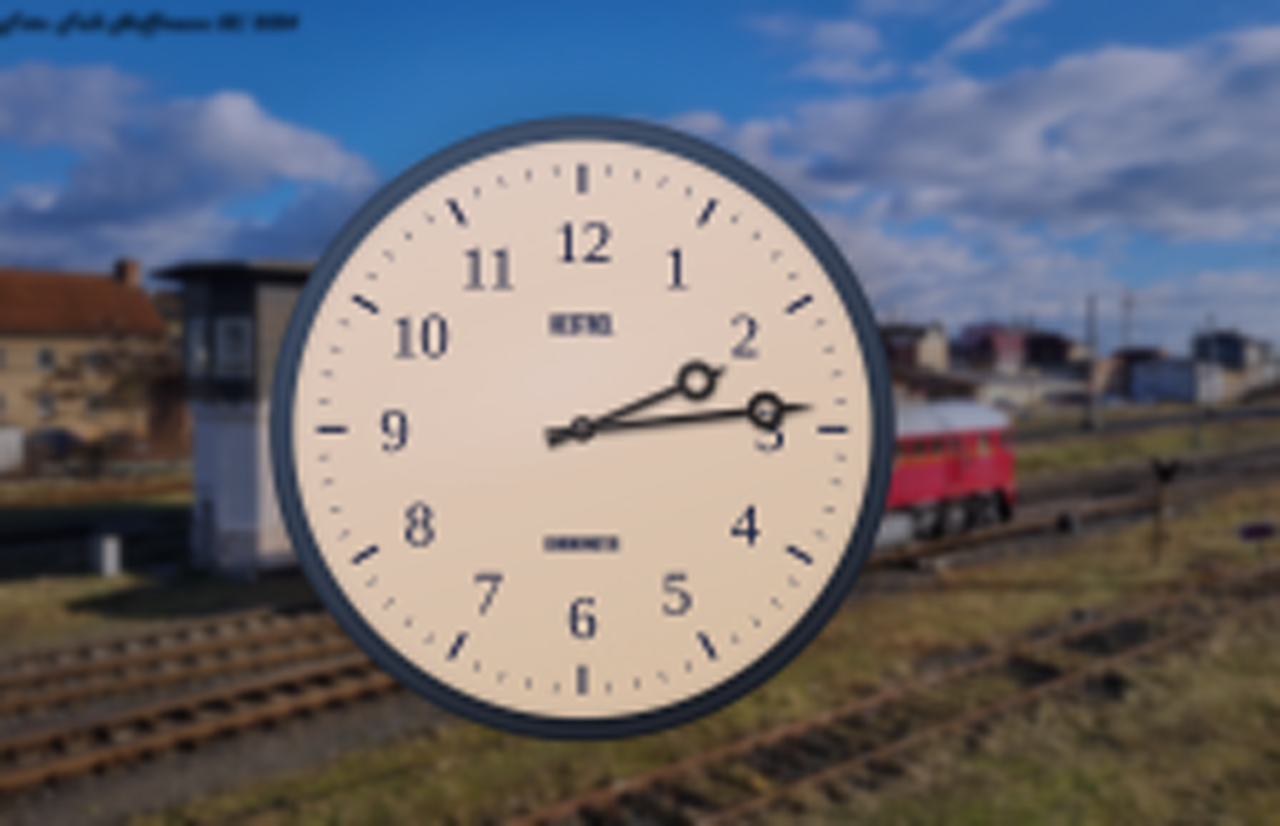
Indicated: 2 h 14 min
